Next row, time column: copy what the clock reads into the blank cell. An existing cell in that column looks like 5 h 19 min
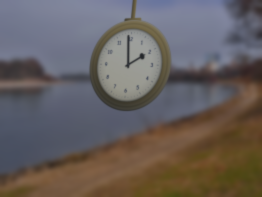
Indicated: 1 h 59 min
